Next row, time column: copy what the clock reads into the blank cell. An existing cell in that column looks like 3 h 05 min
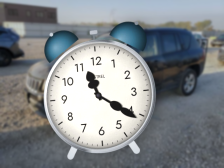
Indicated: 11 h 21 min
